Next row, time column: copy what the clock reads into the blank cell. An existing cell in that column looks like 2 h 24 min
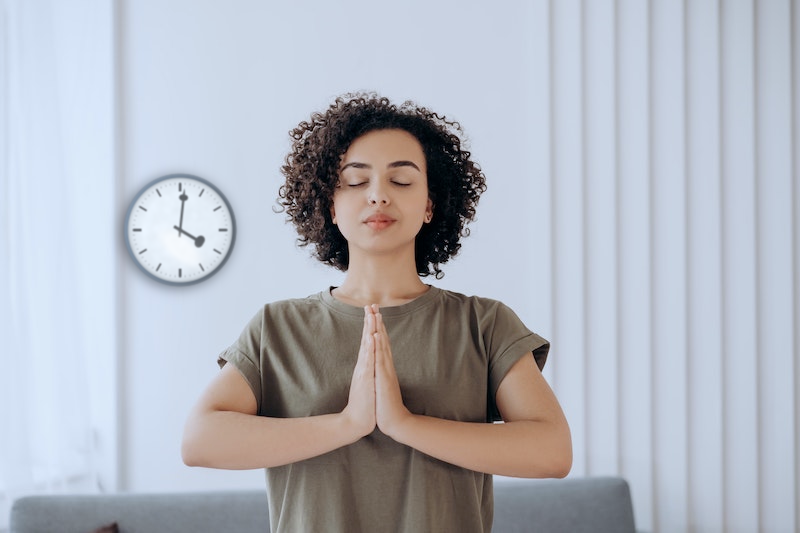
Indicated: 4 h 01 min
